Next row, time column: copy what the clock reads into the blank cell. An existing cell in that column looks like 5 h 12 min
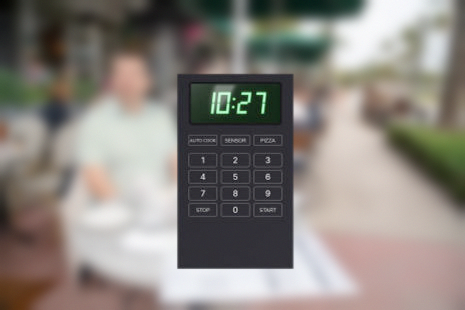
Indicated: 10 h 27 min
